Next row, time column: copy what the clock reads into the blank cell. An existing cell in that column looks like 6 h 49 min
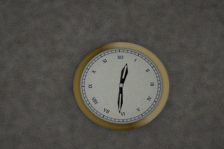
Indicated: 12 h 31 min
